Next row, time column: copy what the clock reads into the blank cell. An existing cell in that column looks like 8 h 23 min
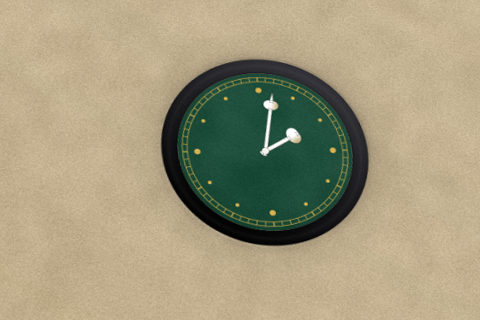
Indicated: 2 h 02 min
